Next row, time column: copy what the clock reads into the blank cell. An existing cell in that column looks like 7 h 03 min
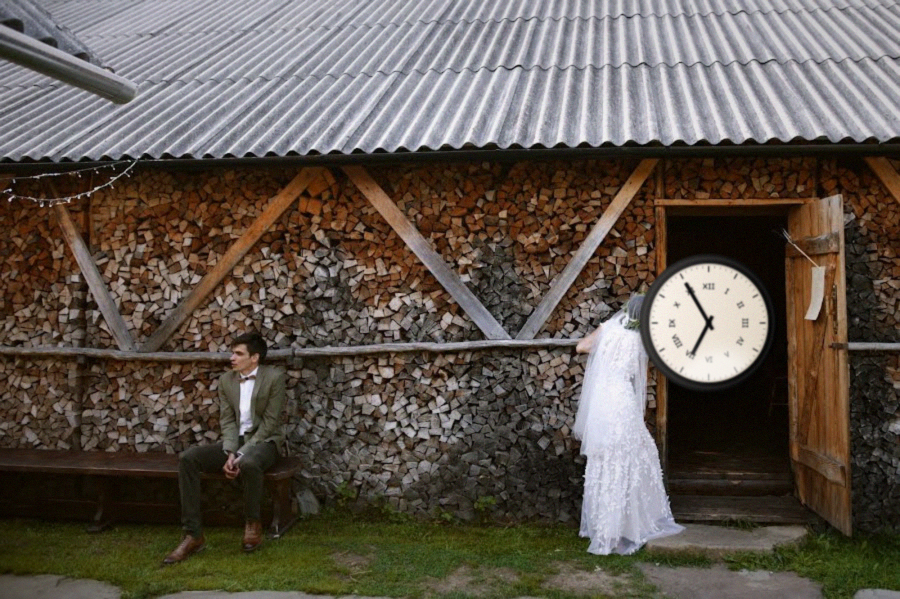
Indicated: 6 h 55 min
